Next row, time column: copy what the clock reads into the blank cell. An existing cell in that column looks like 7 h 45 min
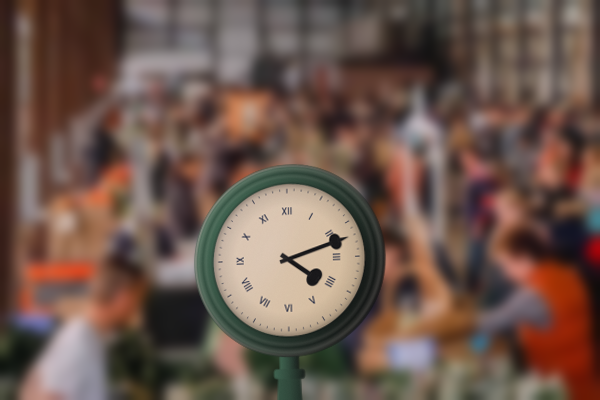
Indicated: 4 h 12 min
